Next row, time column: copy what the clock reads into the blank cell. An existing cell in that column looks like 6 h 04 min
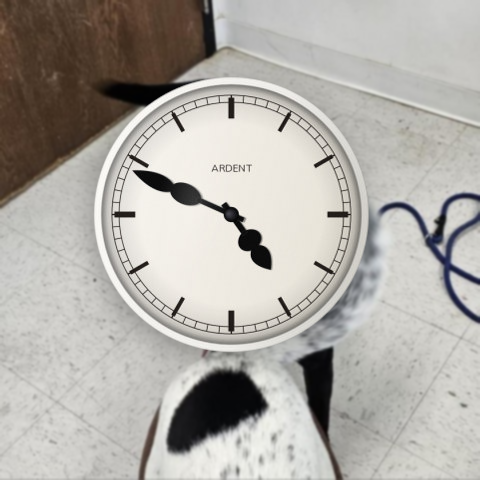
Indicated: 4 h 49 min
